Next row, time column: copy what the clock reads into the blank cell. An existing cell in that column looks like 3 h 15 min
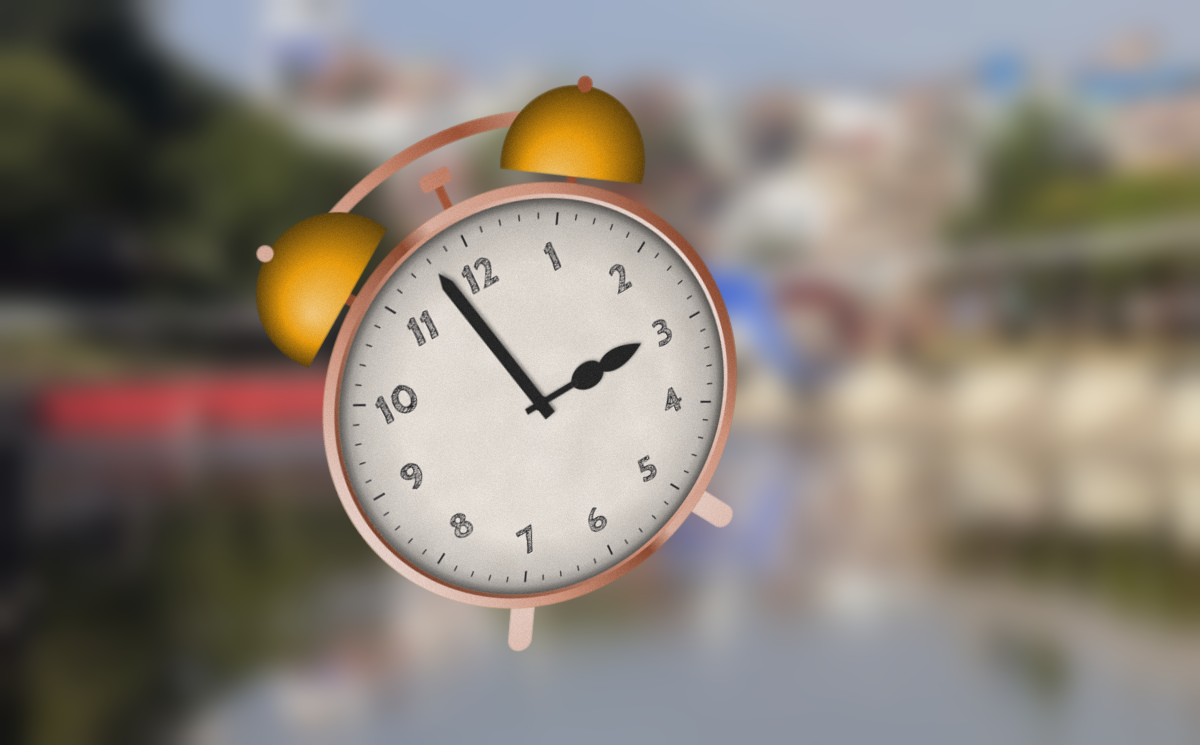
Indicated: 2 h 58 min
